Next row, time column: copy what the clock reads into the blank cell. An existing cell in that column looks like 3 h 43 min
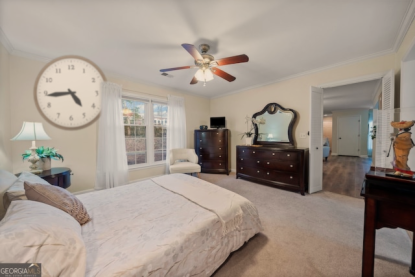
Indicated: 4 h 44 min
